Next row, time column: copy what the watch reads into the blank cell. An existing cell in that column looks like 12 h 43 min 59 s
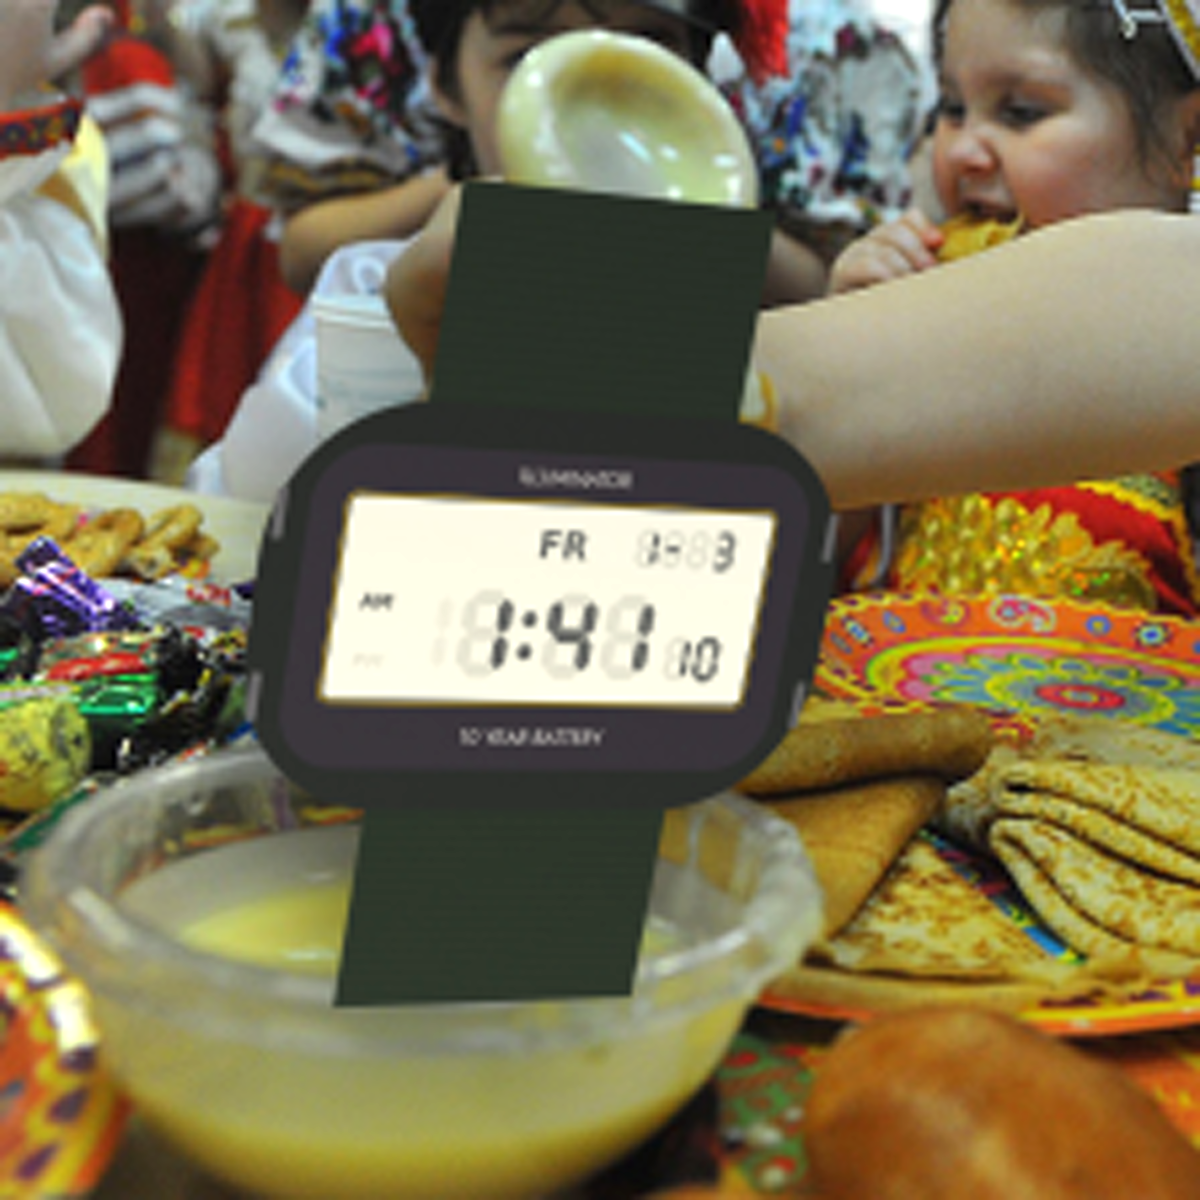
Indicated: 1 h 41 min 10 s
